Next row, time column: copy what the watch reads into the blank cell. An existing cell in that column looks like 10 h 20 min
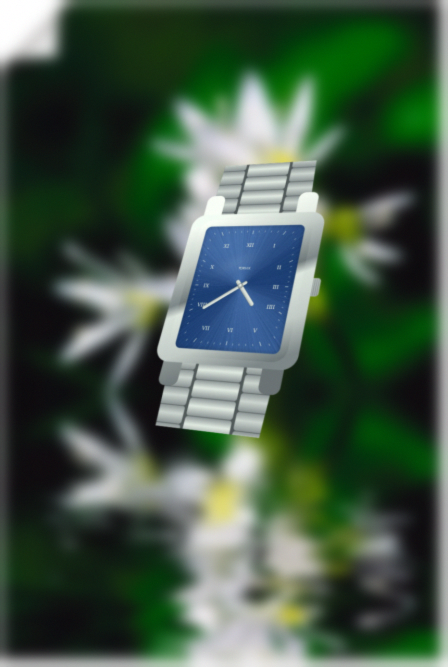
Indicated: 4 h 39 min
